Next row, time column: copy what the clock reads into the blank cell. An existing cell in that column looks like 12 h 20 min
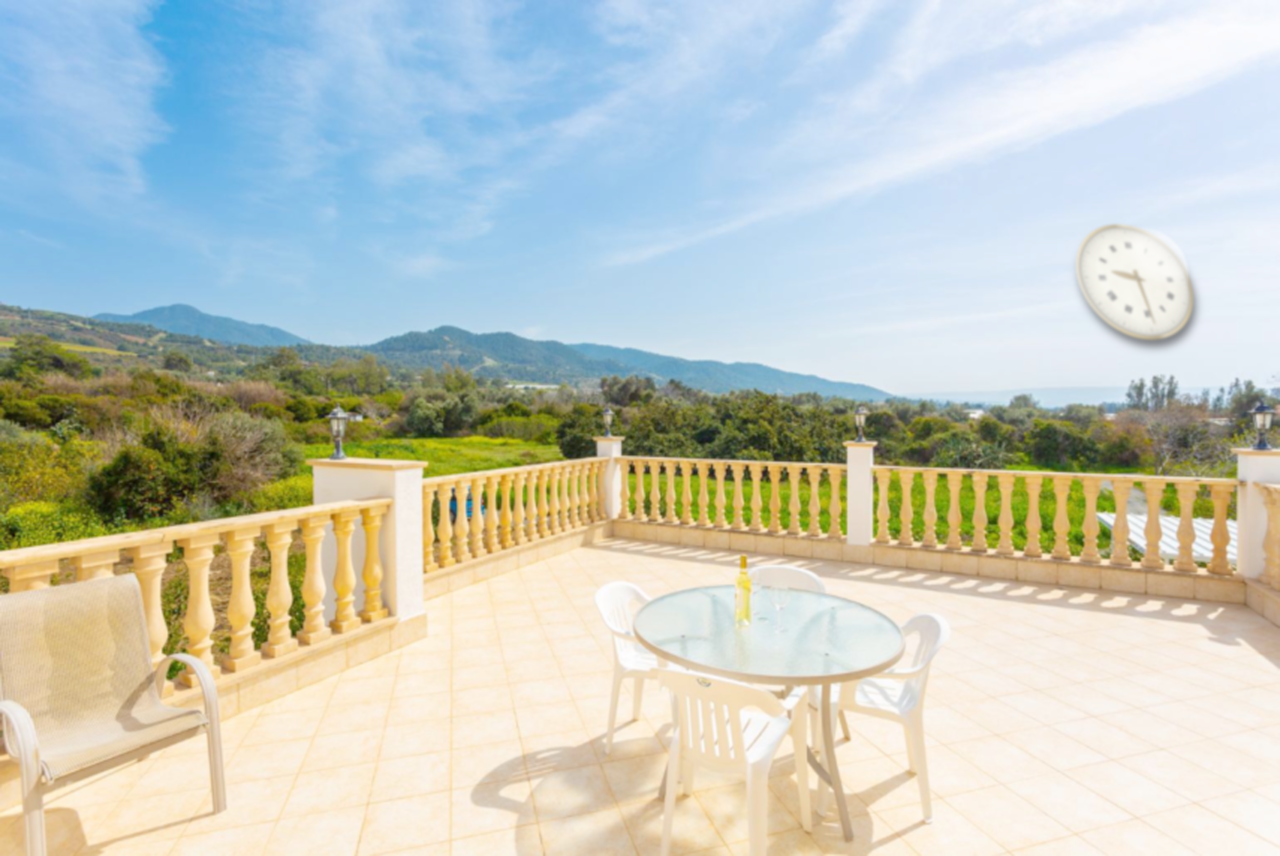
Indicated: 9 h 29 min
